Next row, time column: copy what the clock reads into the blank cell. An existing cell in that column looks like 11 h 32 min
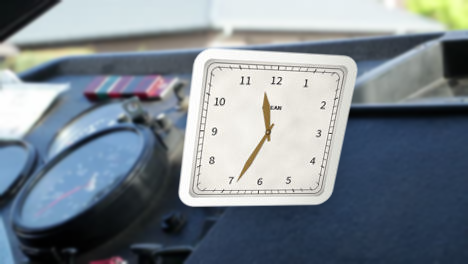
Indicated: 11 h 34 min
